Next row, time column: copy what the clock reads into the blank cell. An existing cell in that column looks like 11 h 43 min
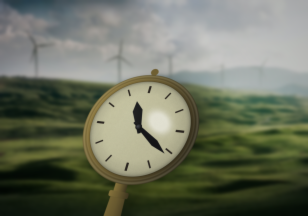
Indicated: 11 h 21 min
